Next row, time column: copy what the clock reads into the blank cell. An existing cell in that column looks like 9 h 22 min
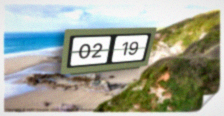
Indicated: 2 h 19 min
